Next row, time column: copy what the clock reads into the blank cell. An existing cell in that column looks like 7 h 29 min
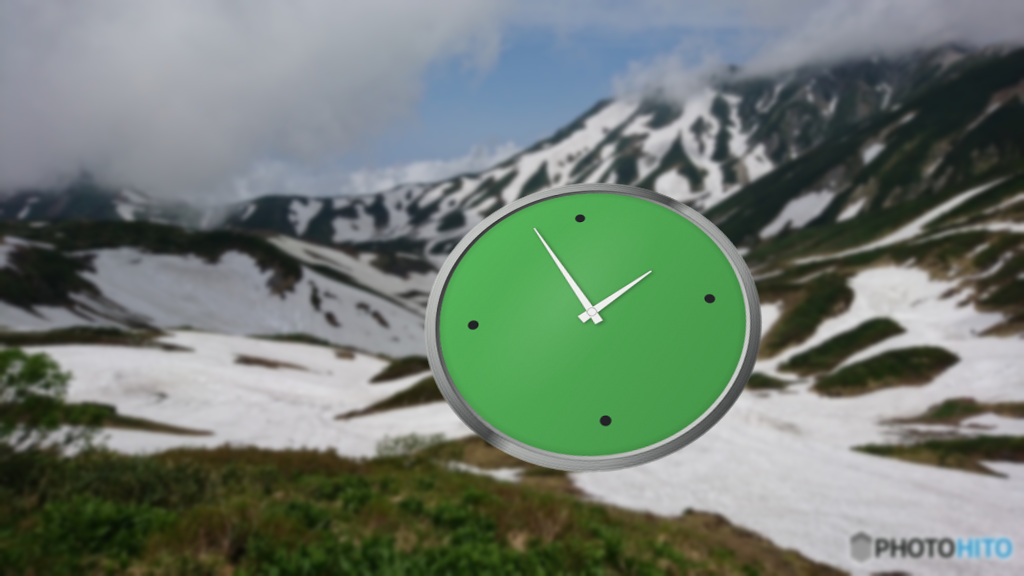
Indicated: 1 h 56 min
